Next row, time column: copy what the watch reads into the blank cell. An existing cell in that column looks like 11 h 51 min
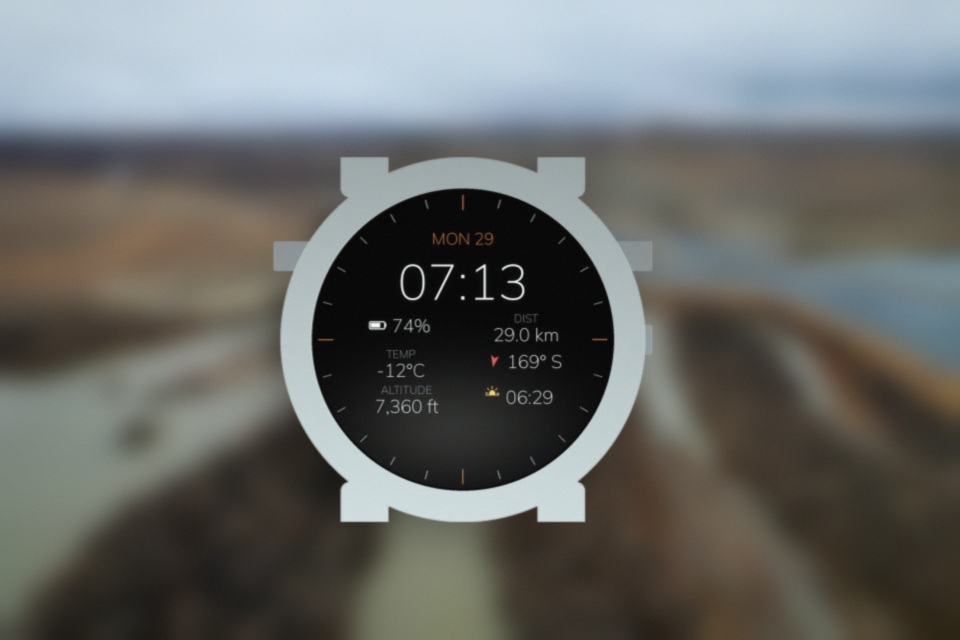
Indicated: 7 h 13 min
